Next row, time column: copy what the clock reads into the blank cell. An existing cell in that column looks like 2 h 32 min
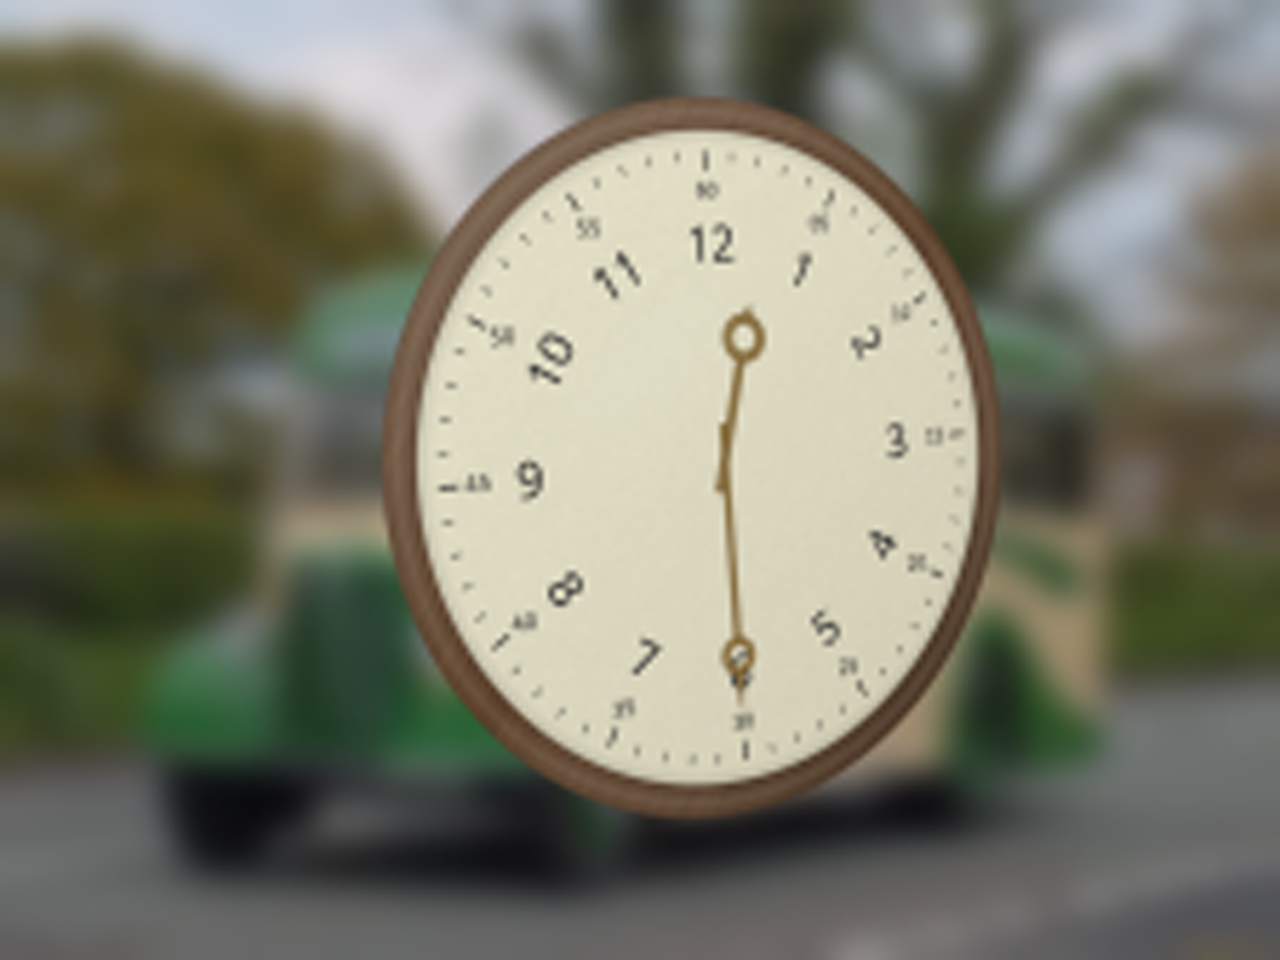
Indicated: 12 h 30 min
